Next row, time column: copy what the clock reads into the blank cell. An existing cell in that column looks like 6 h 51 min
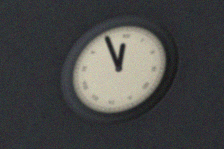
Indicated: 11 h 55 min
